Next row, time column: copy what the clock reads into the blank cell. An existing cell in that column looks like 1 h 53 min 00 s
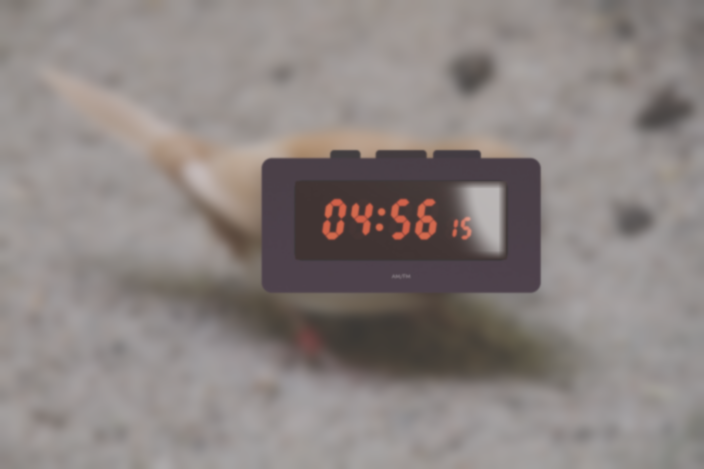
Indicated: 4 h 56 min 15 s
